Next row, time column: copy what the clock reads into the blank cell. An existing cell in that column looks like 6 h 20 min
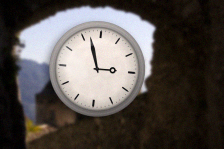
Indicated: 2 h 57 min
